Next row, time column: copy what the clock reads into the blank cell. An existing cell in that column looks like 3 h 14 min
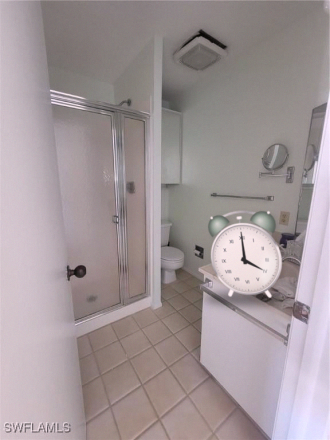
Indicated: 4 h 00 min
